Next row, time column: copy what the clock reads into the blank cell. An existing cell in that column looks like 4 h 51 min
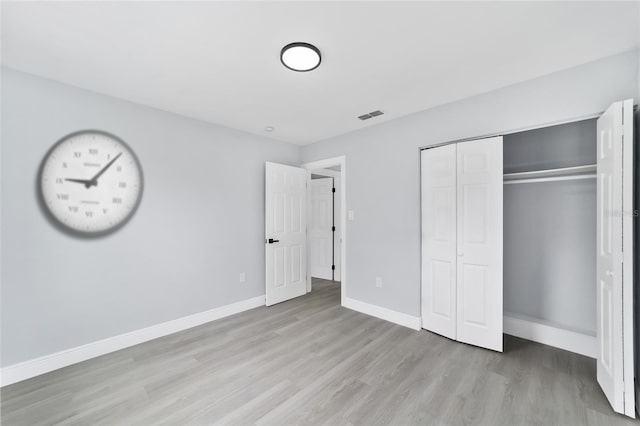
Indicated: 9 h 07 min
